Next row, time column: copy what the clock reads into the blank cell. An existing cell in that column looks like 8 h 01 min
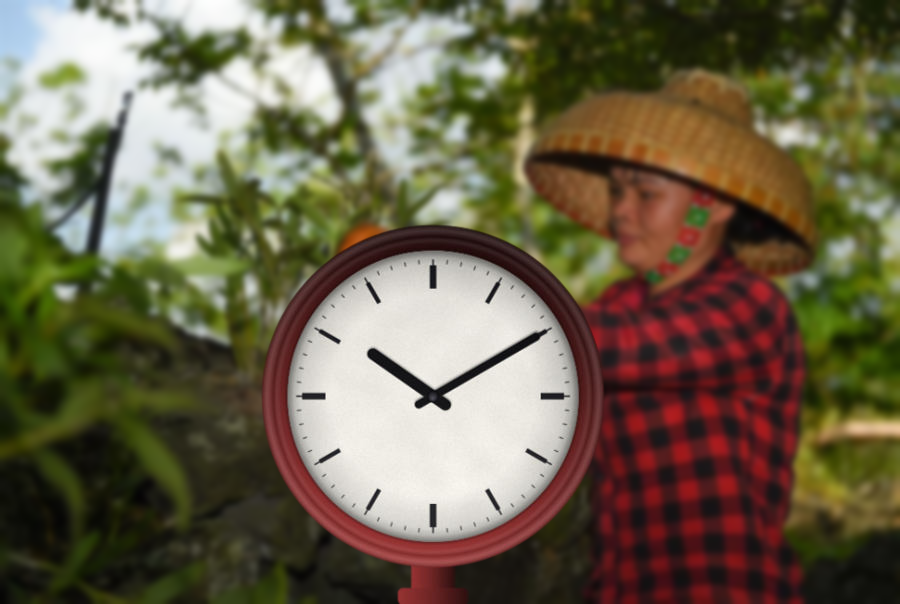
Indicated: 10 h 10 min
